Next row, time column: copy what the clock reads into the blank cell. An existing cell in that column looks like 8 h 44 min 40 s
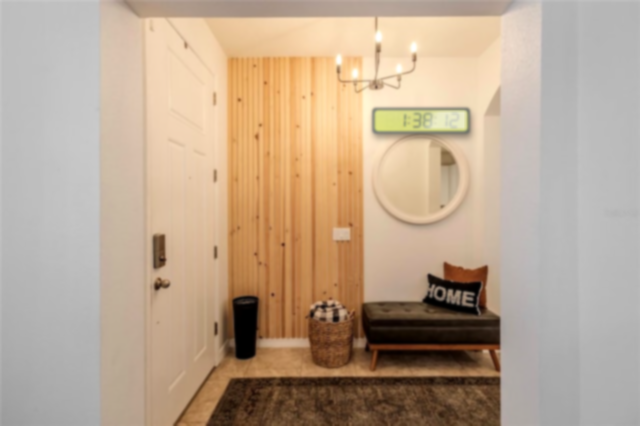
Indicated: 1 h 38 min 12 s
